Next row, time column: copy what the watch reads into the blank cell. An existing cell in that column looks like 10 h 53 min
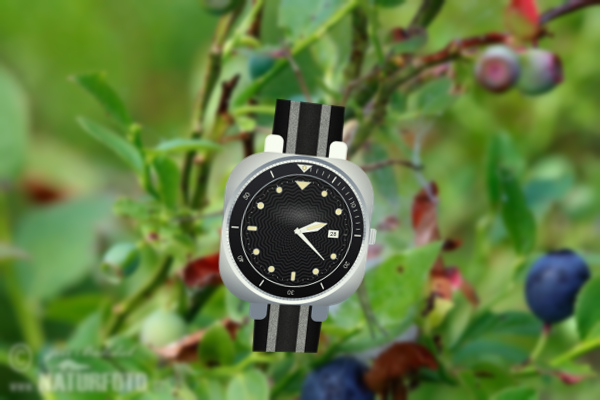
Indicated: 2 h 22 min
